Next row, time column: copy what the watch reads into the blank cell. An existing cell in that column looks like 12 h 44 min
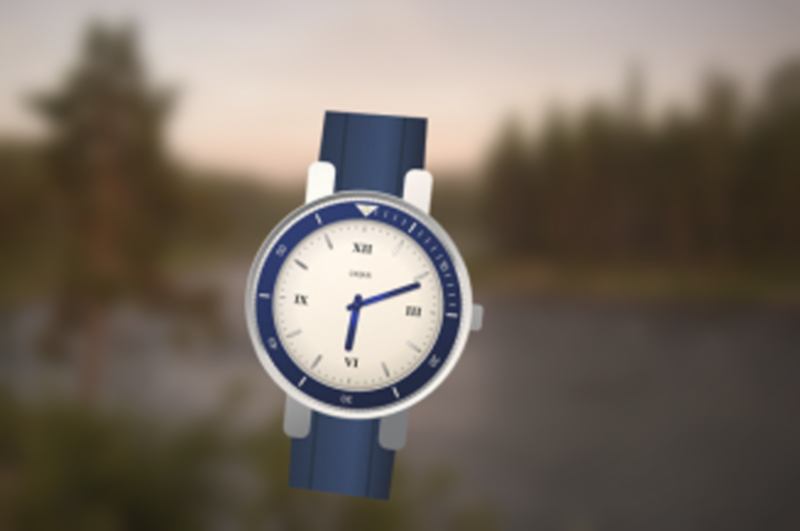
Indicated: 6 h 11 min
